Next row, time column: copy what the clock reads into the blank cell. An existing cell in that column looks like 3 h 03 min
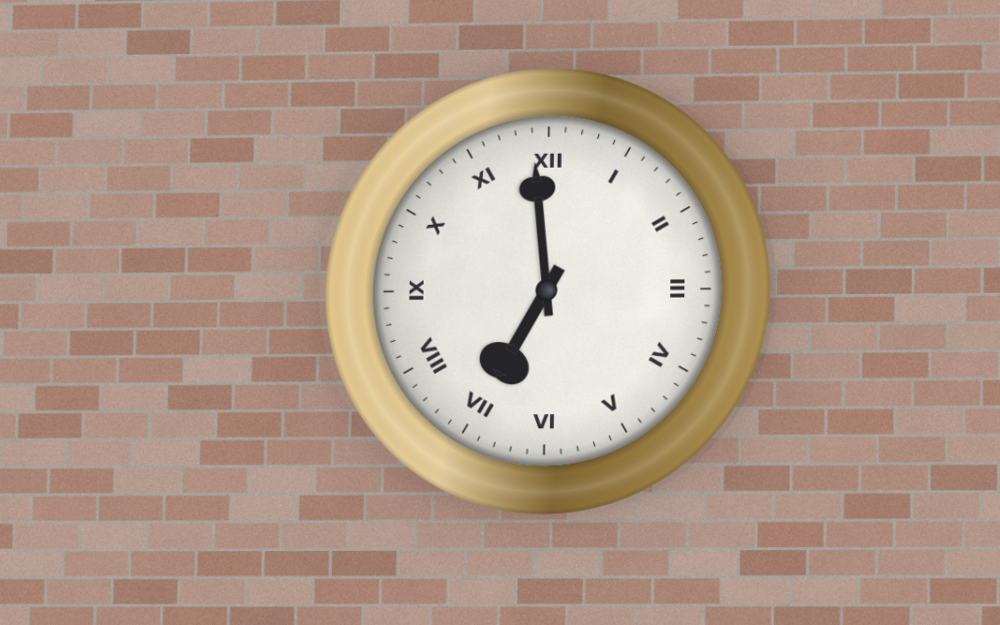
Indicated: 6 h 59 min
